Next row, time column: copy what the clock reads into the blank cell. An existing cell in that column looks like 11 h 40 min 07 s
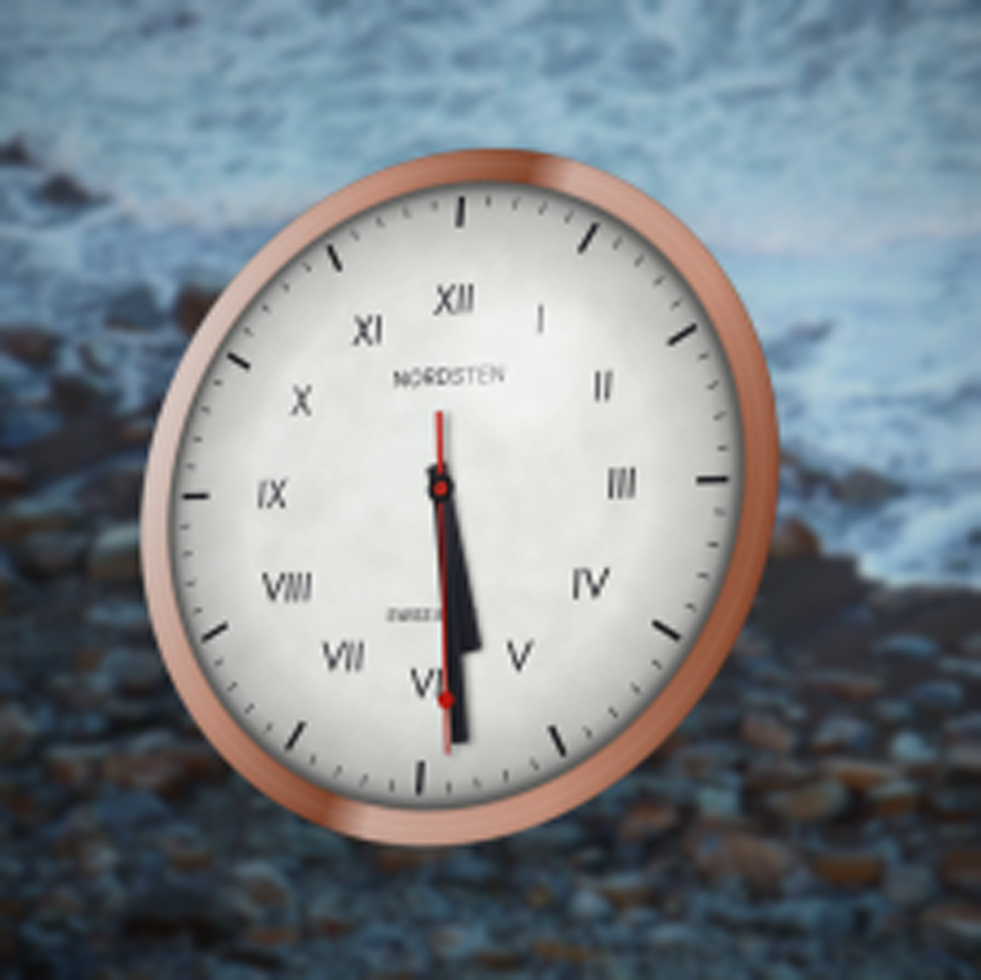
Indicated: 5 h 28 min 29 s
